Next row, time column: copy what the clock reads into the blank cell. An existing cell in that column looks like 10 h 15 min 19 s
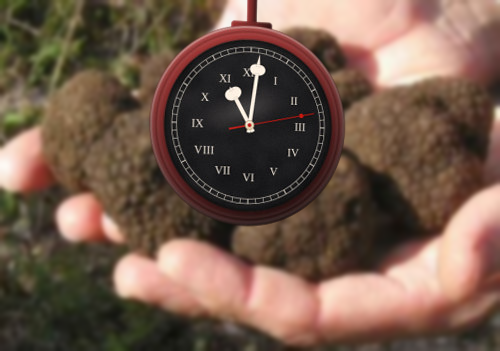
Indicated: 11 h 01 min 13 s
